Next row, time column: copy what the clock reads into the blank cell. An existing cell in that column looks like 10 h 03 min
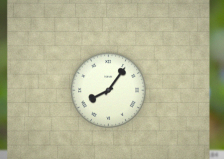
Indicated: 8 h 06 min
